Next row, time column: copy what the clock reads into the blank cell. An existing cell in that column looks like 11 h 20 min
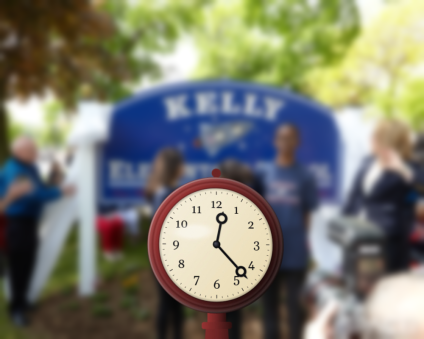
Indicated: 12 h 23 min
